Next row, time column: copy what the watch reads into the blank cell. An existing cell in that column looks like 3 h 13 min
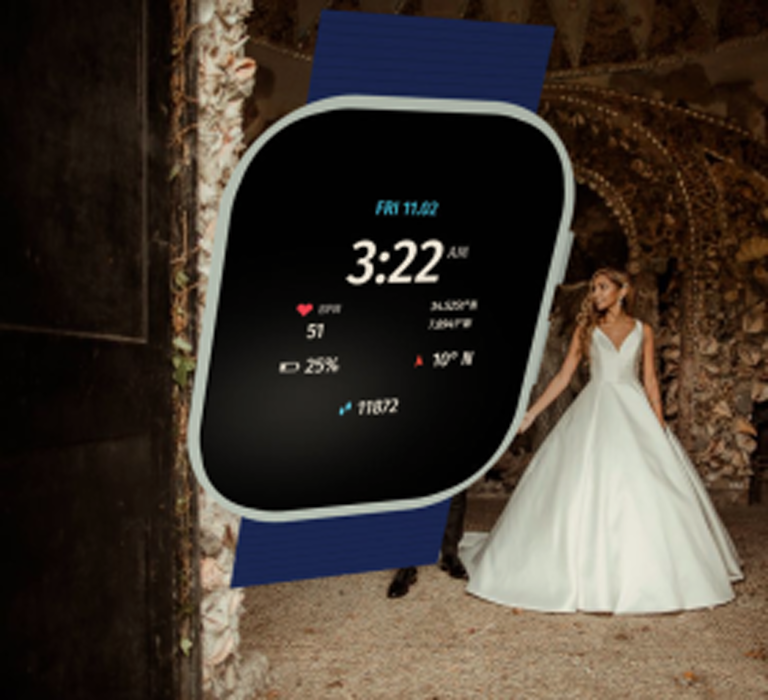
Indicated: 3 h 22 min
